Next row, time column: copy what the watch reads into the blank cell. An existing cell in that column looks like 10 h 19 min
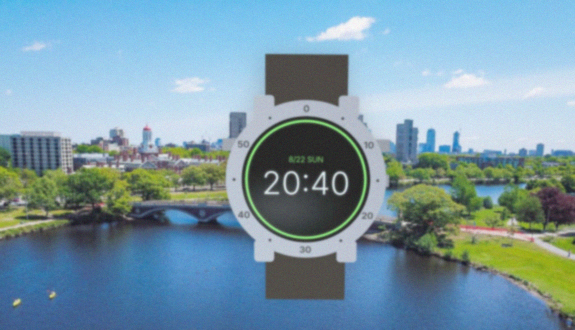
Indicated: 20 h 40 min
